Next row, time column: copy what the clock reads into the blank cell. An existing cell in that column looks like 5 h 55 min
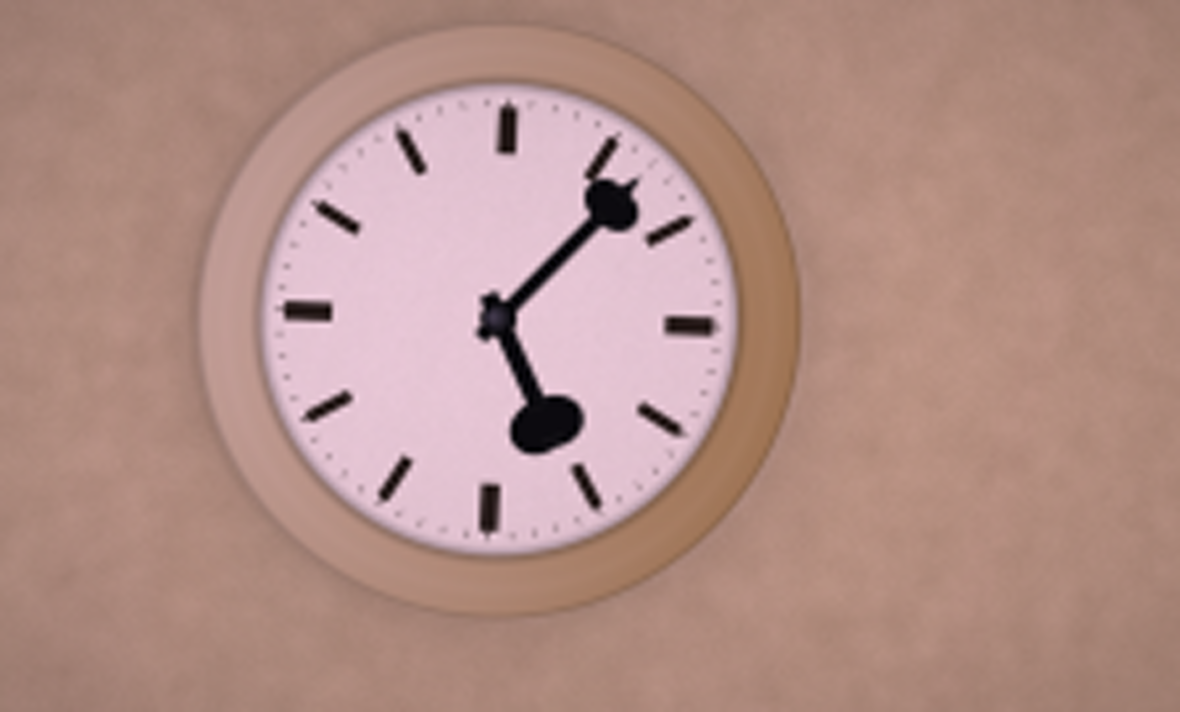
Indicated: 5 h 07 min
